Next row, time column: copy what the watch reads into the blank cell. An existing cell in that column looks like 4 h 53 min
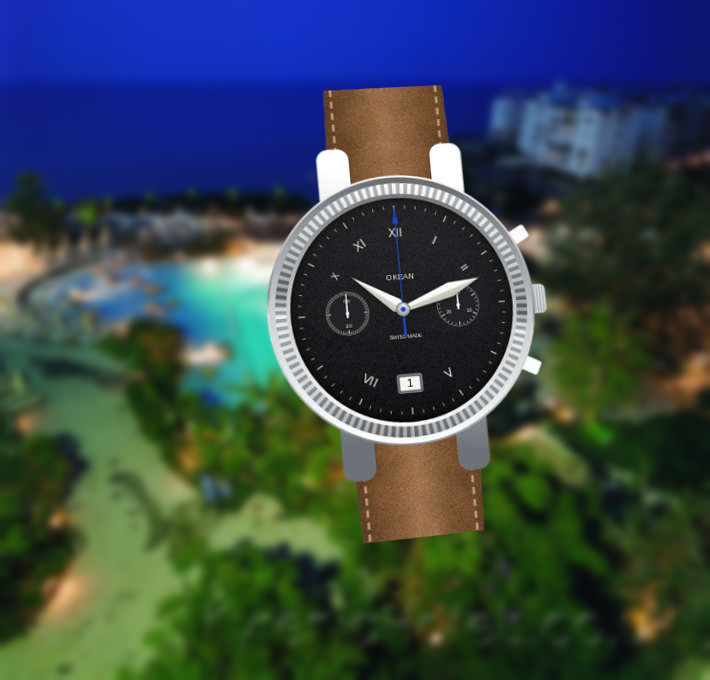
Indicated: 10 h 12 min
